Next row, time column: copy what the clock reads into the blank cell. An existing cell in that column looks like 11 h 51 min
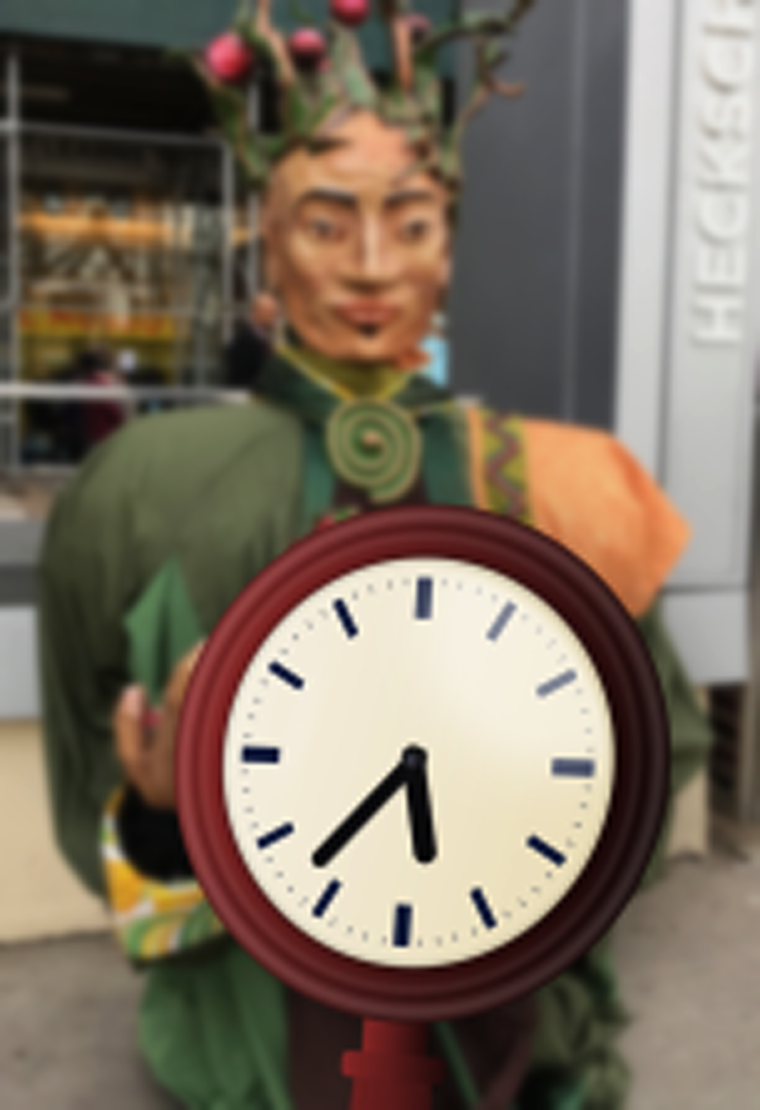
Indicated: 5 h 37 min
